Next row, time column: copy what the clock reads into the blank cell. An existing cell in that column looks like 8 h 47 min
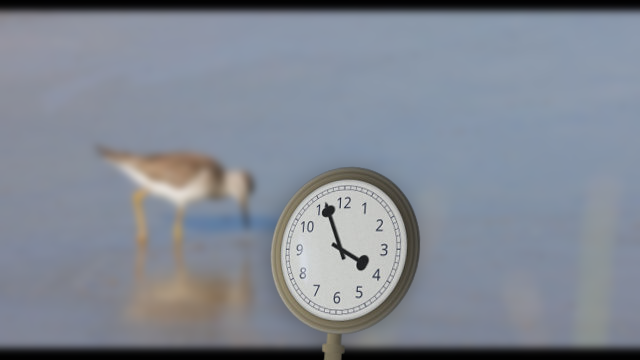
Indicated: 3 h 56 min
